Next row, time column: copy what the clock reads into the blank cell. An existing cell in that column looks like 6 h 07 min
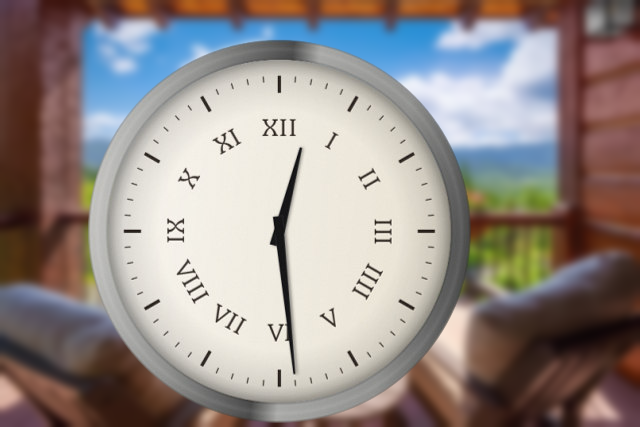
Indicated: 12 h 29 min
